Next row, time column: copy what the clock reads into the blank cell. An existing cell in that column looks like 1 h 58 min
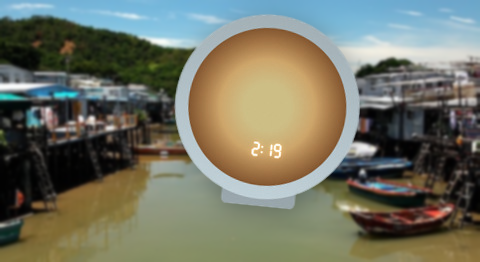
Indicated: 2 h 19 min
